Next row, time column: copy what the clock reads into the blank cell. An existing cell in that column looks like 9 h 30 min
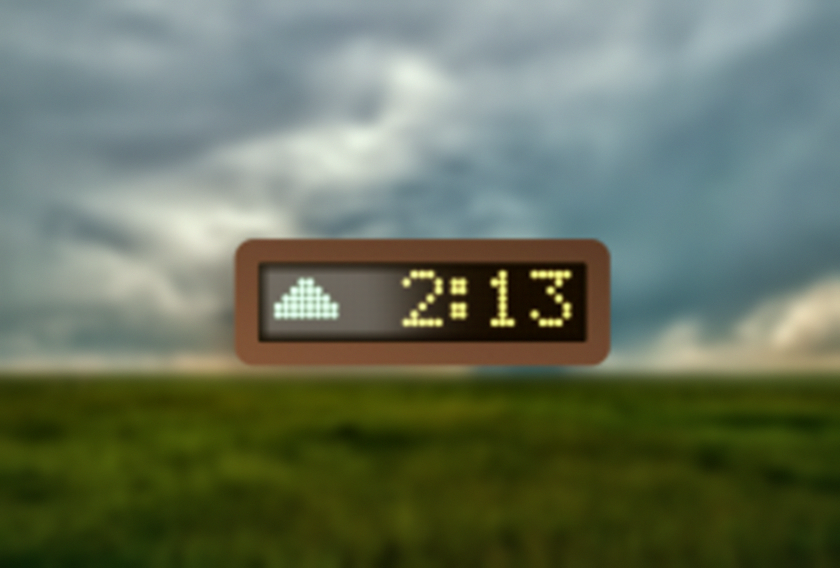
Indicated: 2 h 13 min
